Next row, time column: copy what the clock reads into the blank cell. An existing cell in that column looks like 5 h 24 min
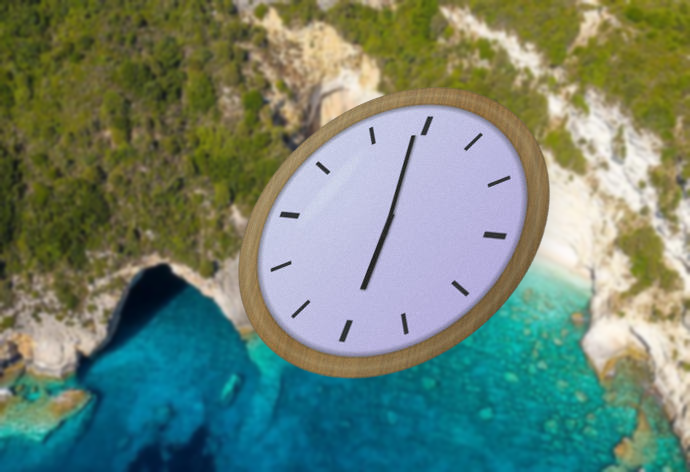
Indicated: 5 h 59 min
